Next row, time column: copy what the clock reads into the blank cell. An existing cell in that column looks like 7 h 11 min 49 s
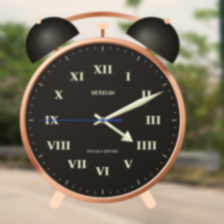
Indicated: 4 h 10 min 45 s
